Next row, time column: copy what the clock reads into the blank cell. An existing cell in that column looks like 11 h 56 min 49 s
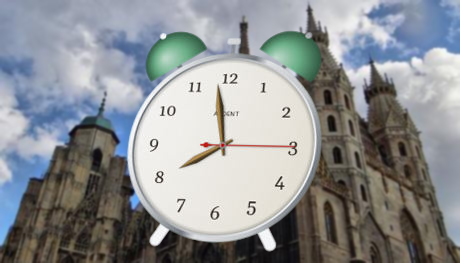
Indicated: 7 h 58 min 15 s
